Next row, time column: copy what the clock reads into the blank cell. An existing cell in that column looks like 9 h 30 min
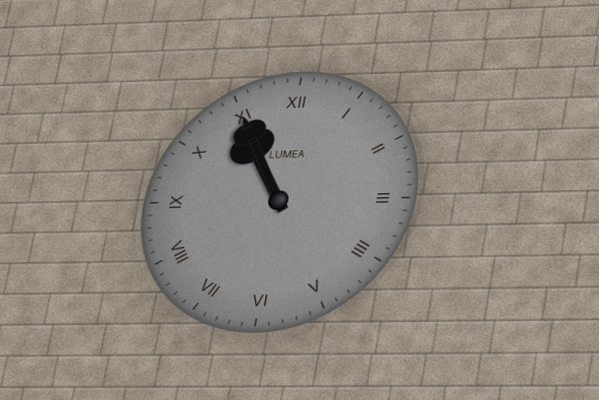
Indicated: 10 h 55 min
